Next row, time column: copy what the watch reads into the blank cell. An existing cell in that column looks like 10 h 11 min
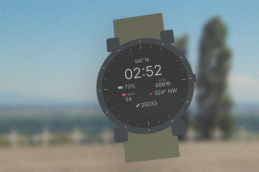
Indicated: 2 h 52 min
